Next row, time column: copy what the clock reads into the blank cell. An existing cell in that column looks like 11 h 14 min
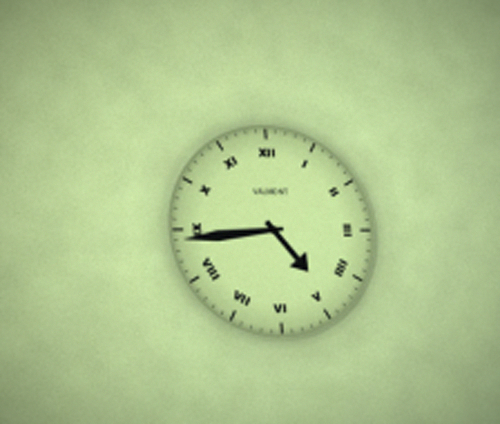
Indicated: 4 h 44 min
